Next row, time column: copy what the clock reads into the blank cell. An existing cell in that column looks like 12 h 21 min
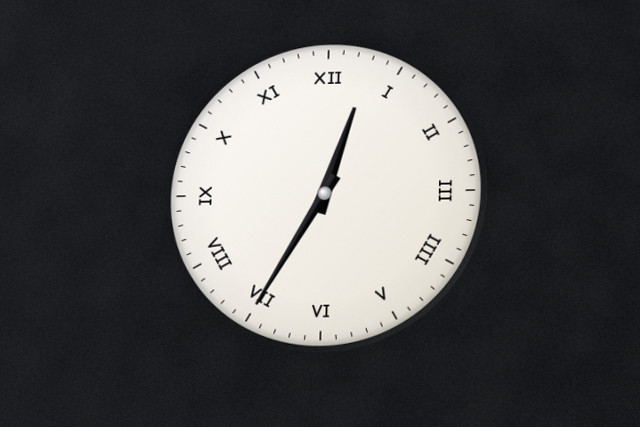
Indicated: 12 h 35 min
